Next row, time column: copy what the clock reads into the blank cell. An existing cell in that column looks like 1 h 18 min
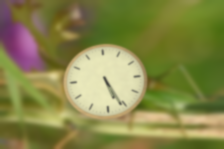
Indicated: 5 h 26 min
